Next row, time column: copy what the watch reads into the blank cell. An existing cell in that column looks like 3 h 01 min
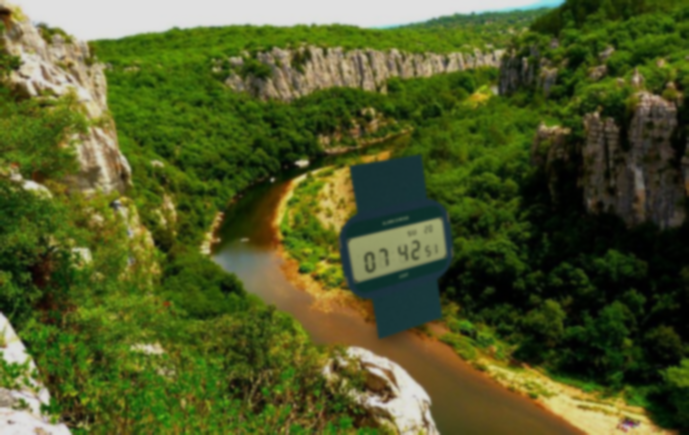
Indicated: 7 h 42 min
